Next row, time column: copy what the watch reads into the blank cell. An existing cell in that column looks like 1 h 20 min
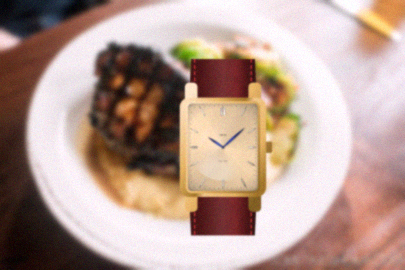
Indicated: 10 h 08 min
